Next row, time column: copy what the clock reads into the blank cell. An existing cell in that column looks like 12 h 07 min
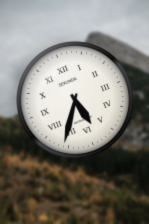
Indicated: 5 h 36 min
